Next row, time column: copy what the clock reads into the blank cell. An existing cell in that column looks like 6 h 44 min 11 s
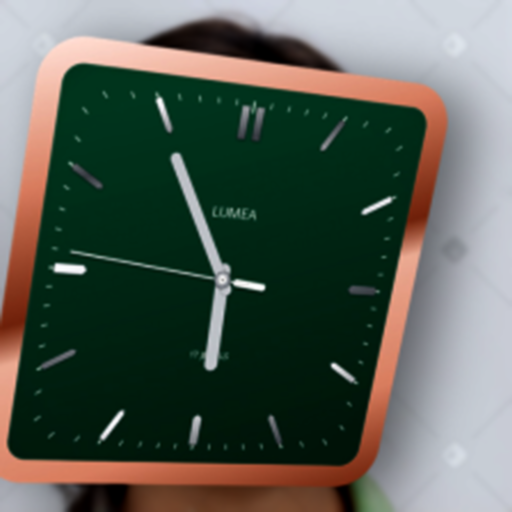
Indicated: 5 h 54 min 46 s
